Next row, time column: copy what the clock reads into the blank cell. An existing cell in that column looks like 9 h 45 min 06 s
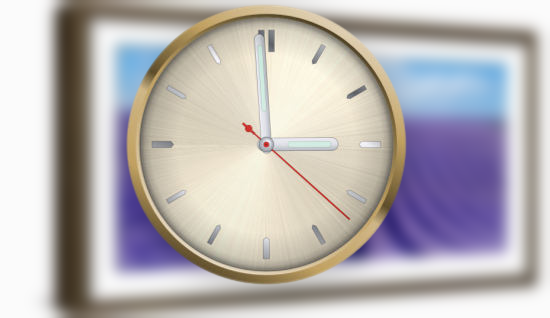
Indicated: 2 h 59 min 22 s
